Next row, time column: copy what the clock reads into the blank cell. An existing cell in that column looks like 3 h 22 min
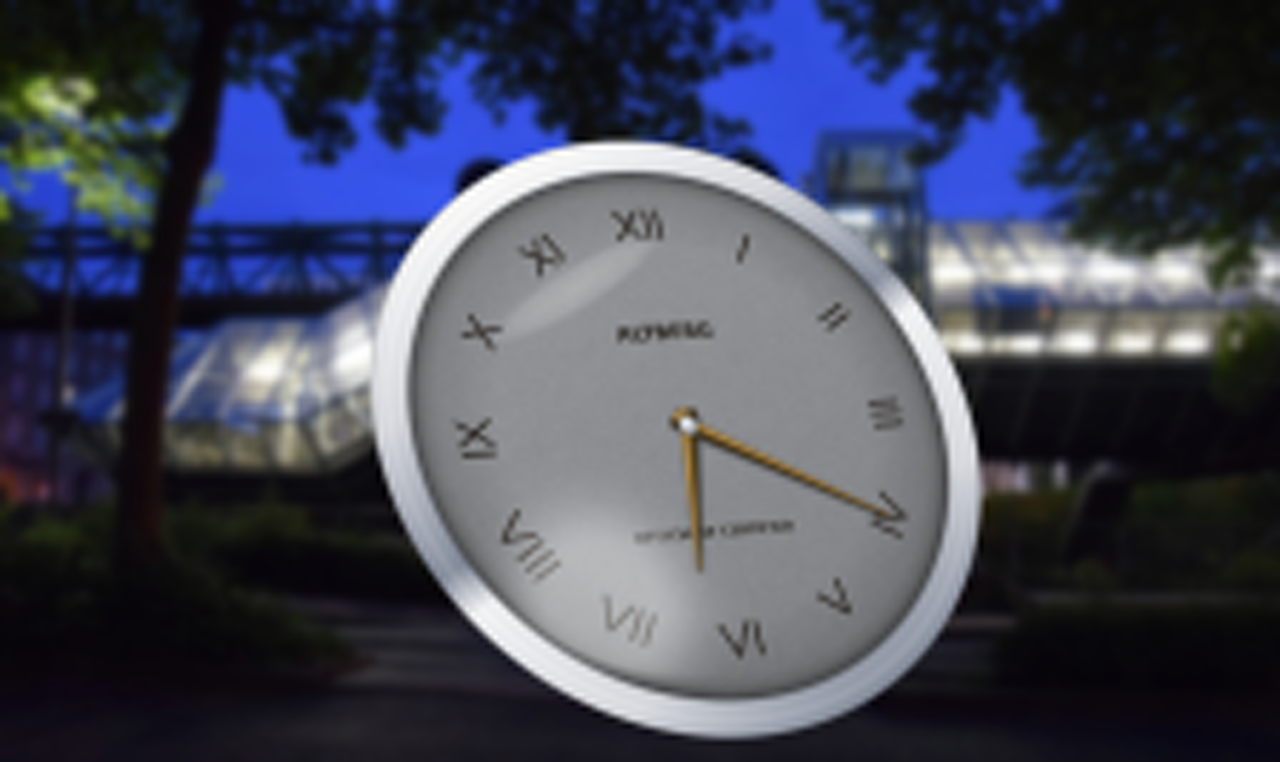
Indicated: 6 h 20 min
